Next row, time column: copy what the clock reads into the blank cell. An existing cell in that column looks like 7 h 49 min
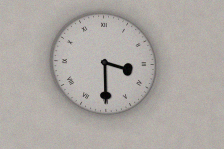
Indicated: 3 h 30 min
